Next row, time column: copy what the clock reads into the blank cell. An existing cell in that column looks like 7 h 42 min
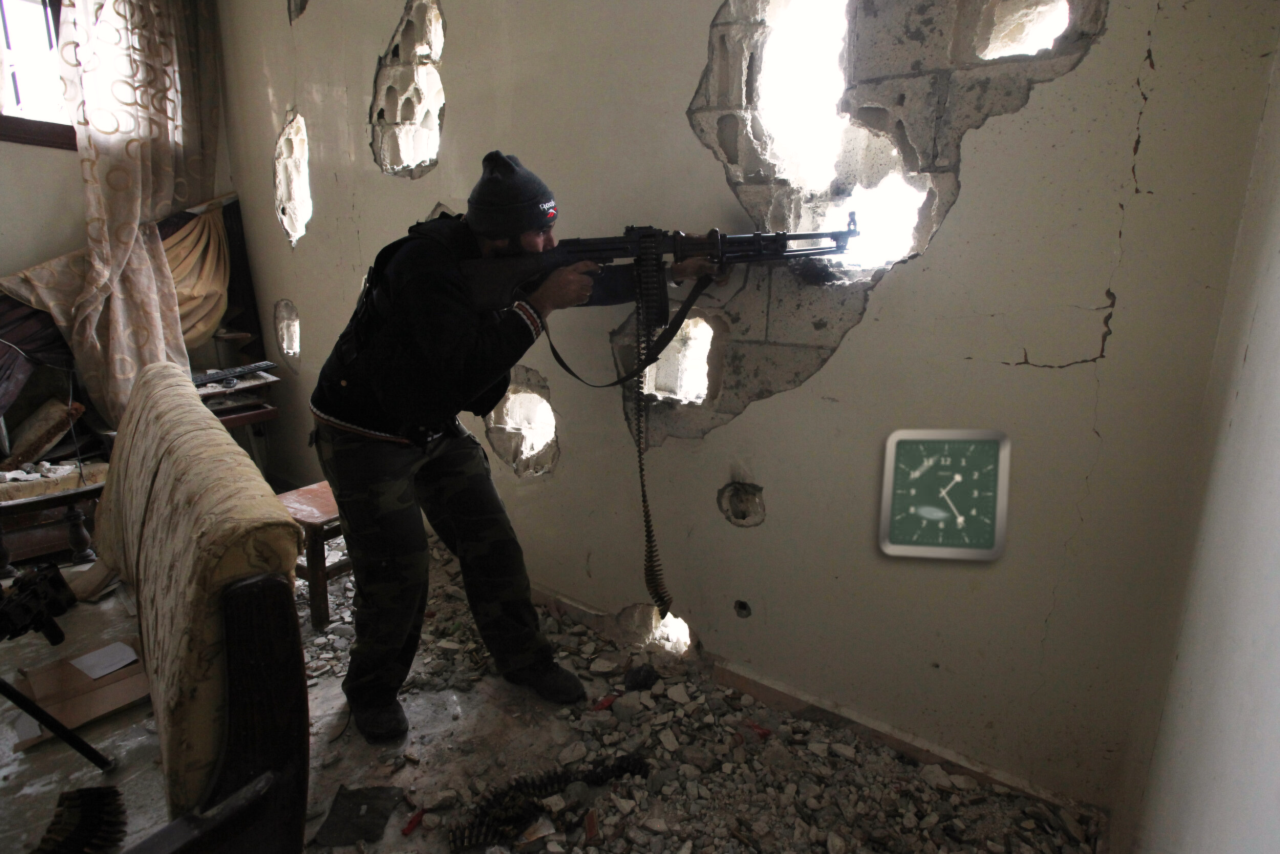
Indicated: 1 h 24 min
